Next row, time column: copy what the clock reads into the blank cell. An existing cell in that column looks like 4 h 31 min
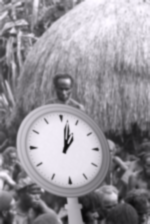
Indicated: 1 h 02 min
